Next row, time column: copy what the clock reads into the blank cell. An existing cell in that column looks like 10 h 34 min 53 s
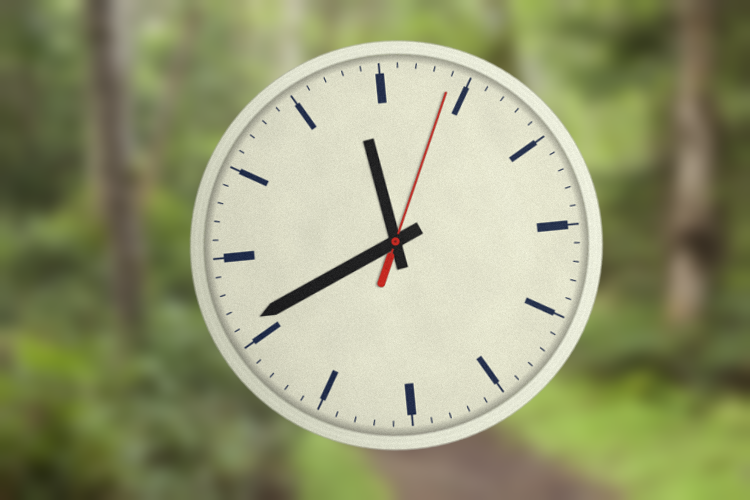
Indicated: 11 h 41 min 04 s
